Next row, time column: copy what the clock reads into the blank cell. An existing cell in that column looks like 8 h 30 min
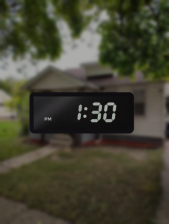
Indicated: 1 h 30 min
